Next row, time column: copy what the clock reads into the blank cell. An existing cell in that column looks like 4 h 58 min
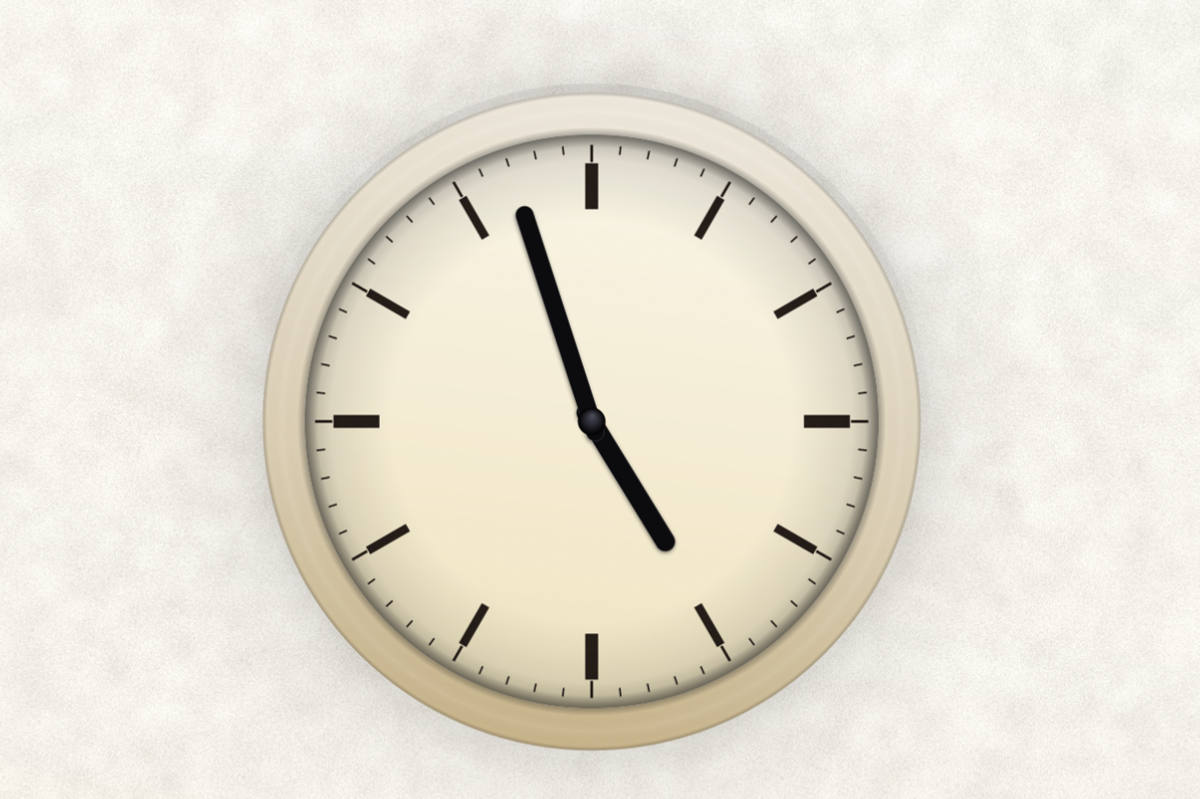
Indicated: 4 h 57 min
